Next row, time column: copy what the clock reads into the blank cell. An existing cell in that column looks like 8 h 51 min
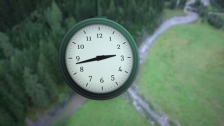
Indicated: 2 h 43 min
